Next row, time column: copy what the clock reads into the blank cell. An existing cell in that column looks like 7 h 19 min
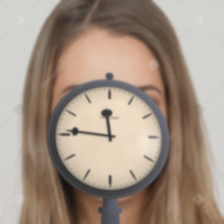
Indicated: 11 h 46 min
